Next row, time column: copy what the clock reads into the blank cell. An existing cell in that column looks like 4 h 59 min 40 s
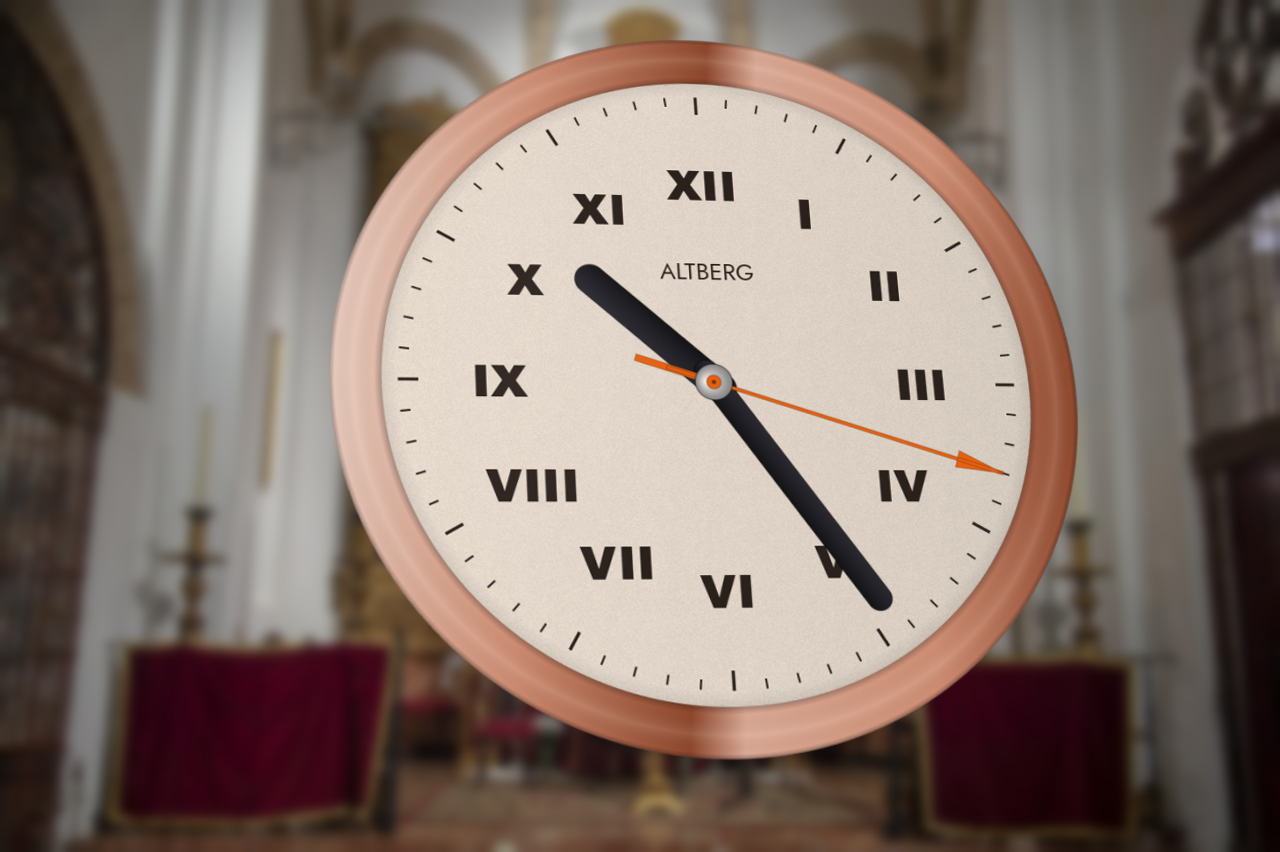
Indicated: 10 h 24 min 18 s
